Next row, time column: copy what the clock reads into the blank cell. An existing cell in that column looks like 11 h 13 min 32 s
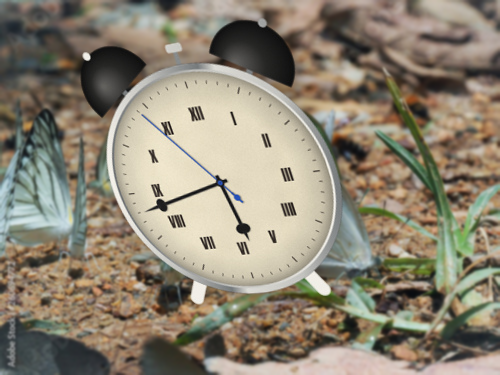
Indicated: 5 h 42 min 54 s
